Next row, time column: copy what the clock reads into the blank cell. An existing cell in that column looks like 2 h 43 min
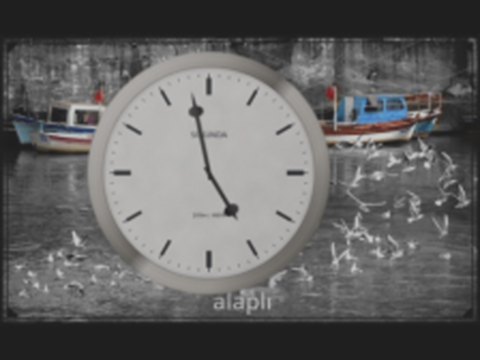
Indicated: 4 h 58 min
